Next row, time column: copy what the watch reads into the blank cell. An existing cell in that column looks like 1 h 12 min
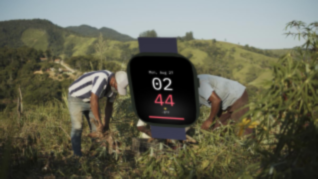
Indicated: 2 h 44 min
